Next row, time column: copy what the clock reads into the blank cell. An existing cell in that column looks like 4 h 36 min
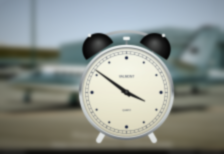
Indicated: 3 h 51 min
